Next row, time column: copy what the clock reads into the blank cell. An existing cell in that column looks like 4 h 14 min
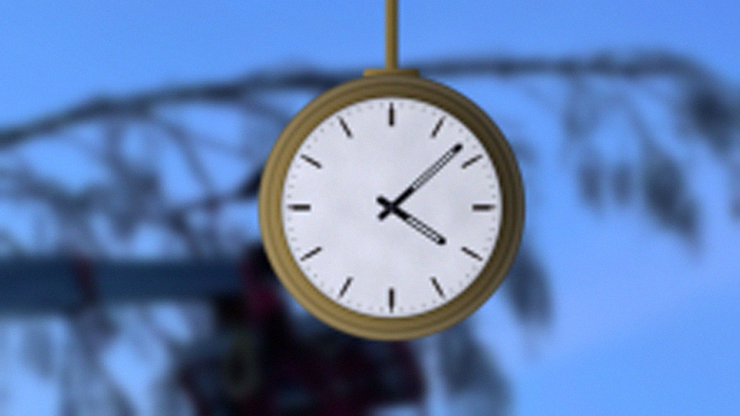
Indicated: 4 h 08 min
